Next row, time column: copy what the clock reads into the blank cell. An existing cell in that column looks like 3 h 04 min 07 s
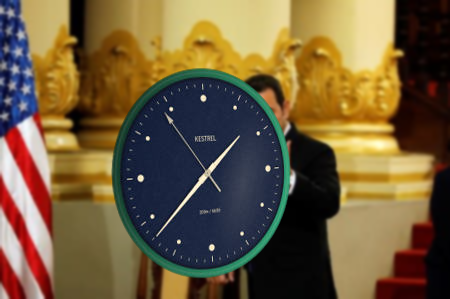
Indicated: 1 h 37 min 54 s
